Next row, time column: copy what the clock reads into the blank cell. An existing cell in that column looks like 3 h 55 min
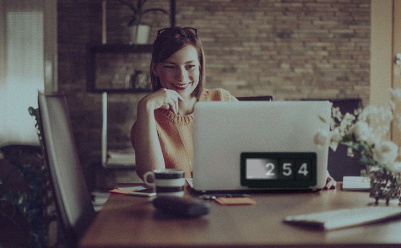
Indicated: 2 h 54 min
